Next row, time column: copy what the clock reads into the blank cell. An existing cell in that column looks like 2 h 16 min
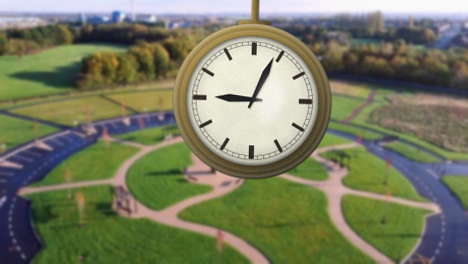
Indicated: 9 h 04 min
